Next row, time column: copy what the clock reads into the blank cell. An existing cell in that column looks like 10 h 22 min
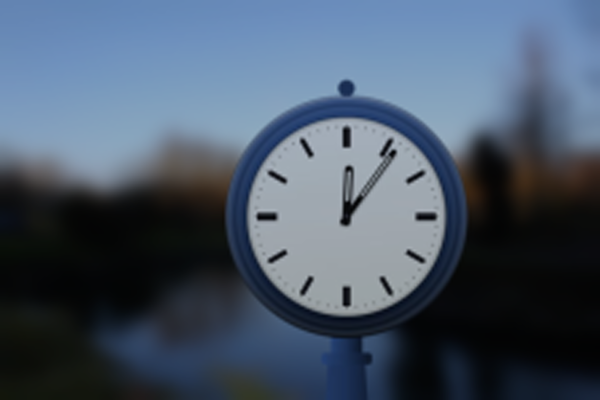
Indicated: 12 h 06 min
